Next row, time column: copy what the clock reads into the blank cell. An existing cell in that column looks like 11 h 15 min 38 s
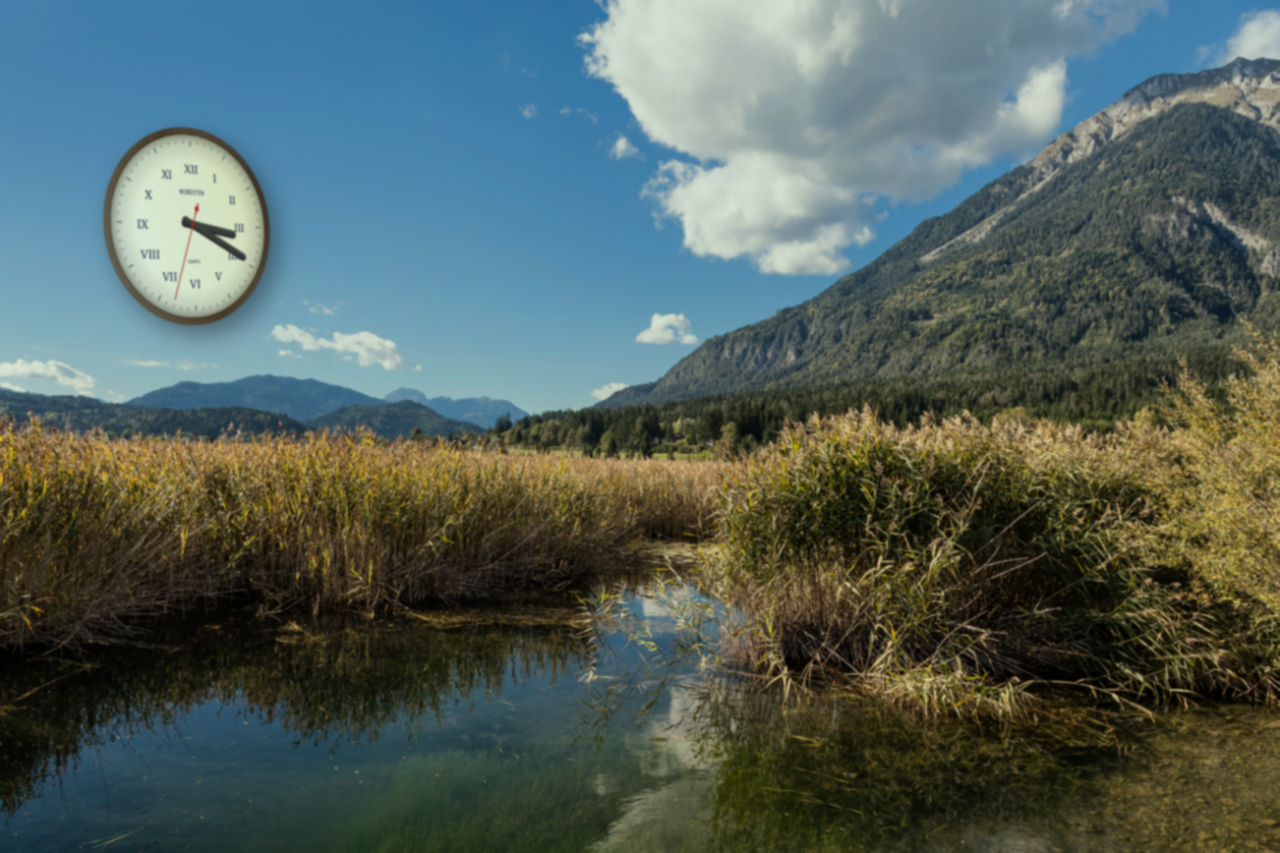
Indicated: 3 h 19 min 33 s
